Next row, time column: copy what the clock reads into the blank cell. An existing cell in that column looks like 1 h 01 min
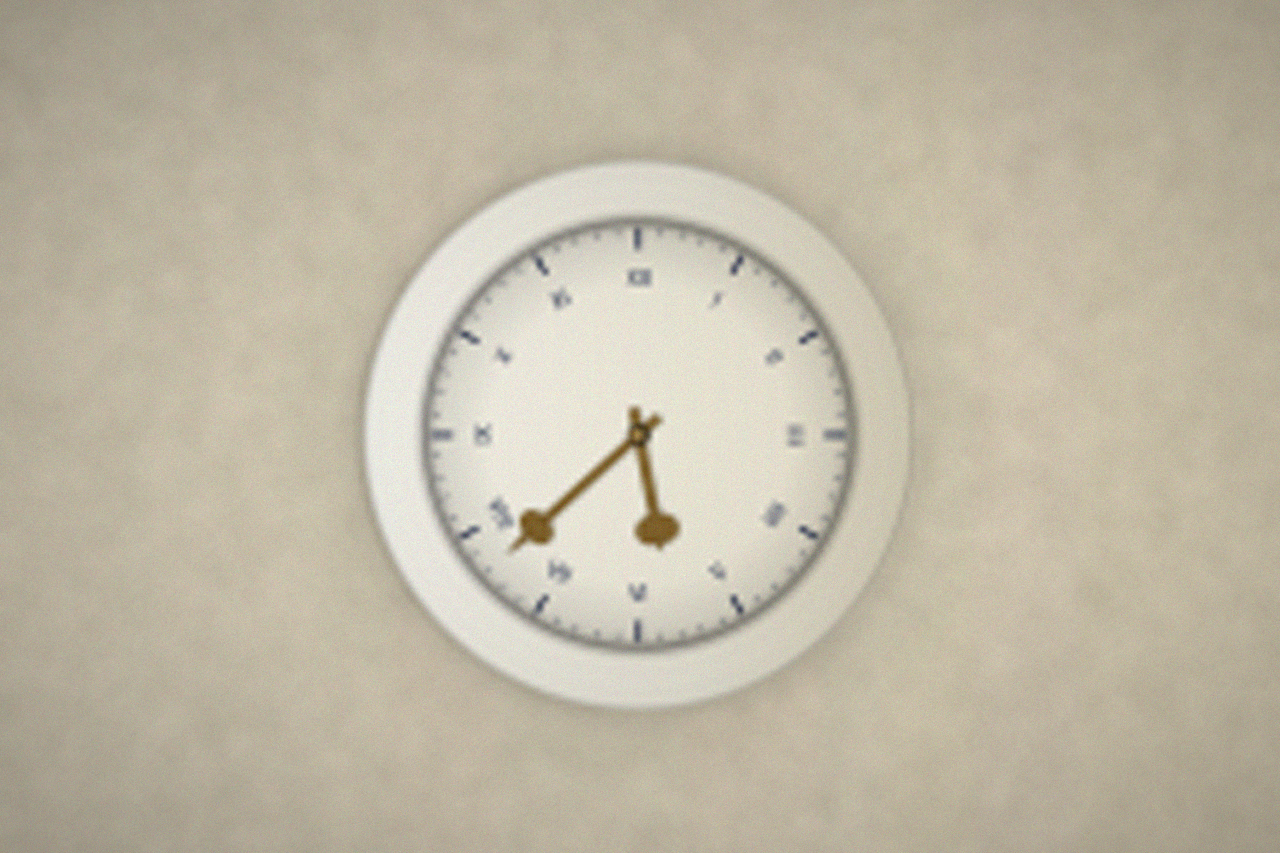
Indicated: 5 h 38 min
